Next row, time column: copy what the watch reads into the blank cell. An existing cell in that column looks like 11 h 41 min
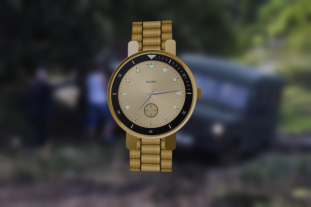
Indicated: 7 h 14 min
